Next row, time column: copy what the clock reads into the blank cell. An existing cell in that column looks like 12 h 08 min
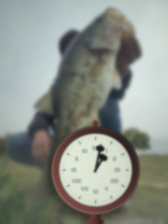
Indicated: 1 h 02 min
